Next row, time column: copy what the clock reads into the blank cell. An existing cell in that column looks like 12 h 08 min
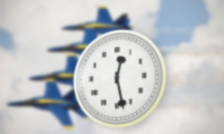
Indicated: 12 h 28 min
